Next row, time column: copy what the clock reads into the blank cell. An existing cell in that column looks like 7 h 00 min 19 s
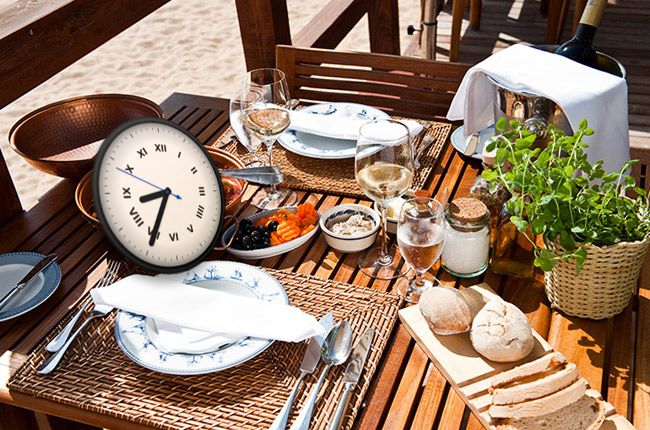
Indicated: 8 h 34 min 49 s
